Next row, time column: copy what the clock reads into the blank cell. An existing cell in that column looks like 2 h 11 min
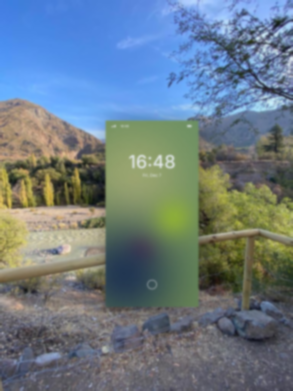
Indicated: 16 h 48 min
